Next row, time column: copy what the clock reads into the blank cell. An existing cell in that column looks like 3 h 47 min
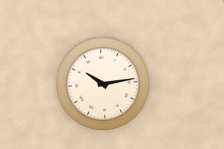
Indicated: 10 h 14 min
